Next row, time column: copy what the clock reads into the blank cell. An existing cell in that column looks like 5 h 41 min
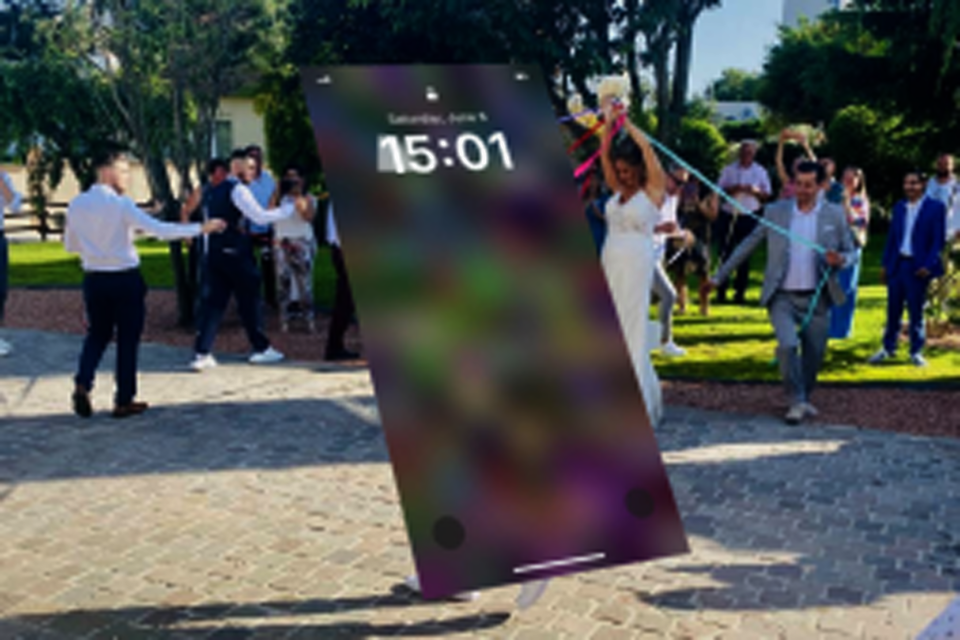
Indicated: 15 h 01 min
